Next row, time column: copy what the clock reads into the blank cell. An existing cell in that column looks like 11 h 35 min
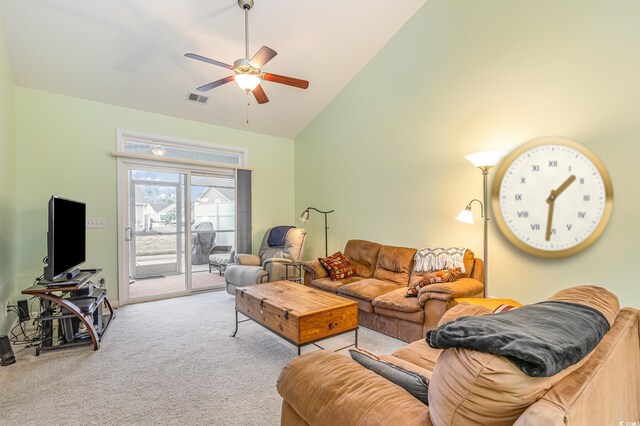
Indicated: 1 h 31 min
